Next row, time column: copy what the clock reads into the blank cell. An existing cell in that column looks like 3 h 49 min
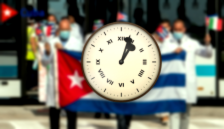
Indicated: 1 h 03 min
